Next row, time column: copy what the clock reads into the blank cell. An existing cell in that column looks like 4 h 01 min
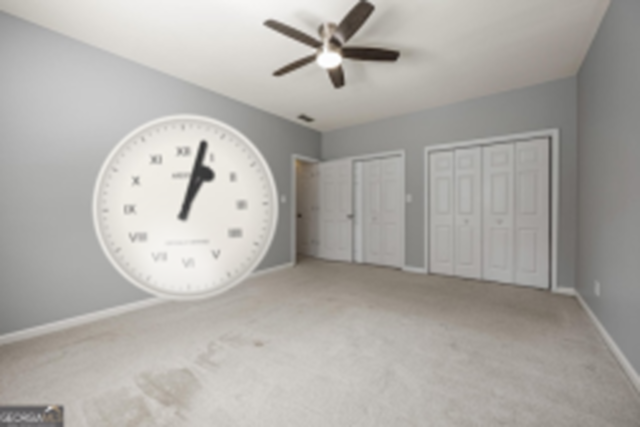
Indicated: 1 h 03 min
